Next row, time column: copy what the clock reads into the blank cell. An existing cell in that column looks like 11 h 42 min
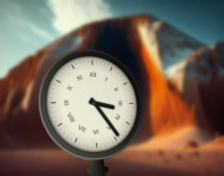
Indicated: 3 h 24 min
